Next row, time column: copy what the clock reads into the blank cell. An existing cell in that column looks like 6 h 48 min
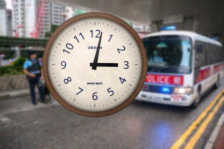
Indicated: 3 h 02 min
